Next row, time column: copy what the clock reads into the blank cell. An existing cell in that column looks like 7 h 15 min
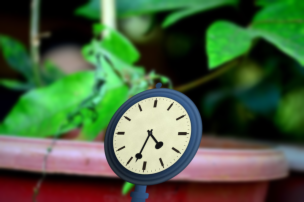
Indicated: 4 h 33 min
